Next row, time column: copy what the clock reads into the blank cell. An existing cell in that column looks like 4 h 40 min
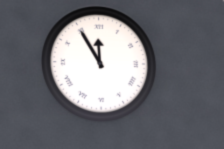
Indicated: 11 h 55 min
